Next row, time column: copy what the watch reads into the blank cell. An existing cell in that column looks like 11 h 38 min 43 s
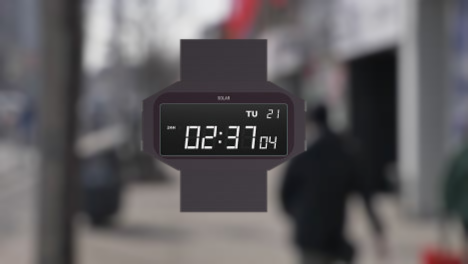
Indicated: 2 h 37 min 04 s
